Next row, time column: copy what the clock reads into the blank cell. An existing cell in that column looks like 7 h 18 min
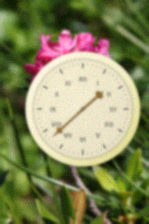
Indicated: 1 h 38 min
